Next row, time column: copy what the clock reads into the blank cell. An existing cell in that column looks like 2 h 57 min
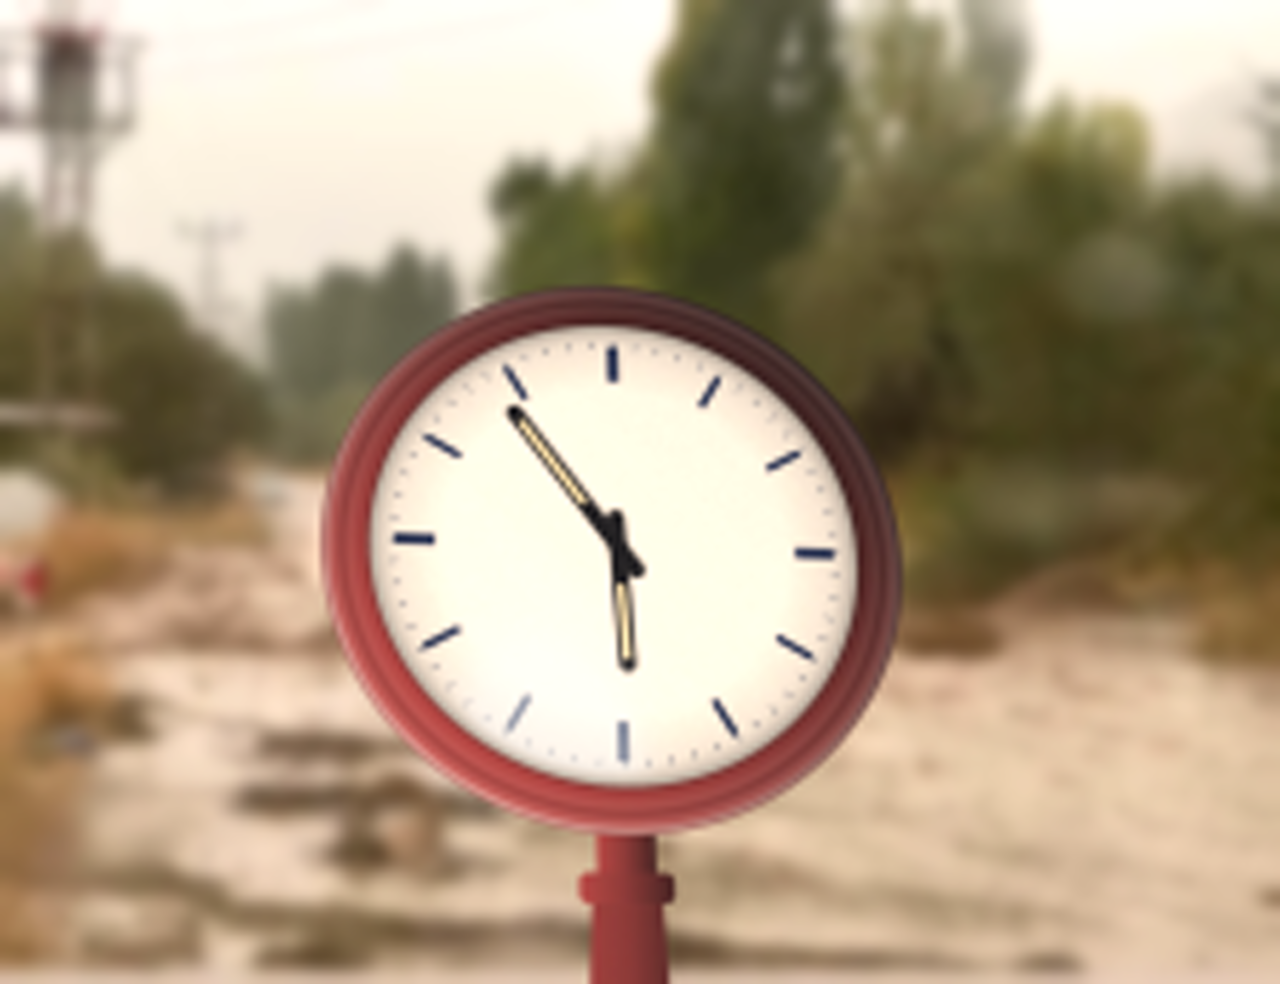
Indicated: 5 h 54 min
